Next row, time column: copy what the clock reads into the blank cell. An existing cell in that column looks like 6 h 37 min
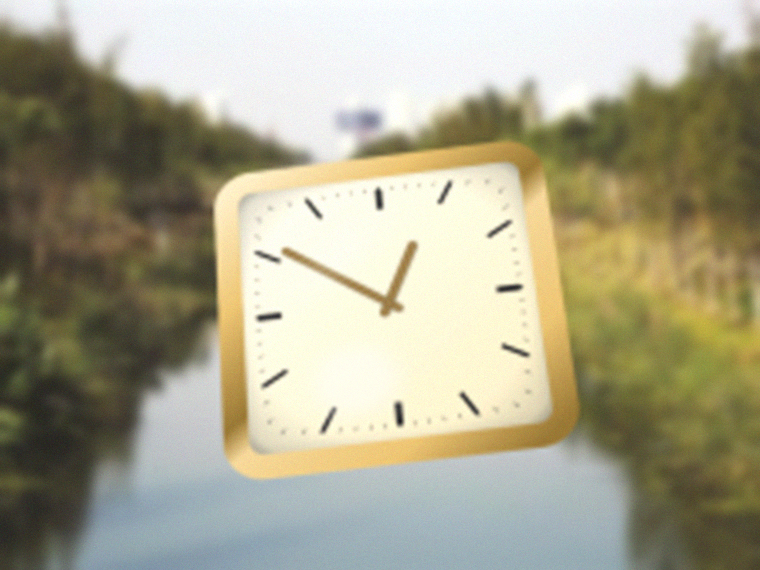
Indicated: 12 h 51 min
